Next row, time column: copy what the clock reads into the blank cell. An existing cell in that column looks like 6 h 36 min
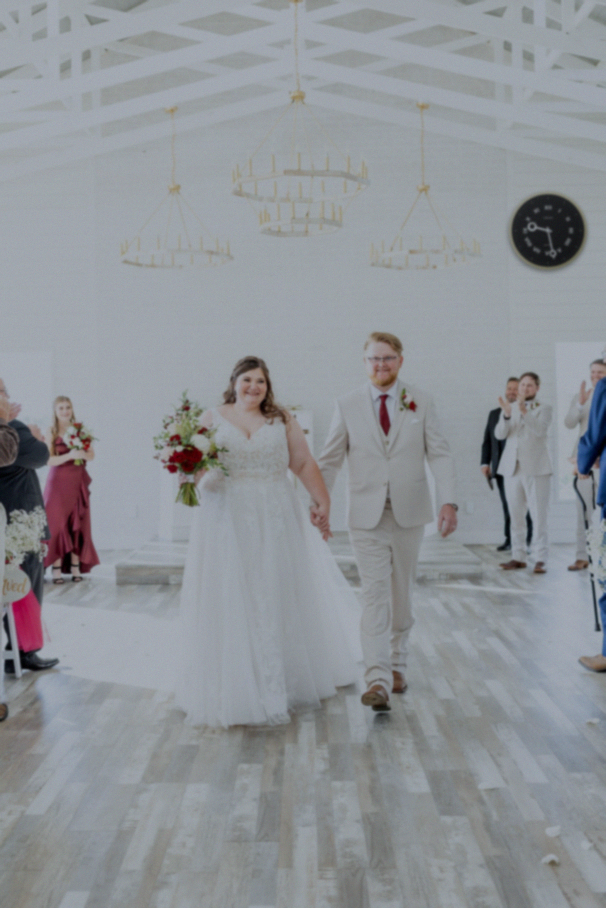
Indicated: 9 h 28 min
